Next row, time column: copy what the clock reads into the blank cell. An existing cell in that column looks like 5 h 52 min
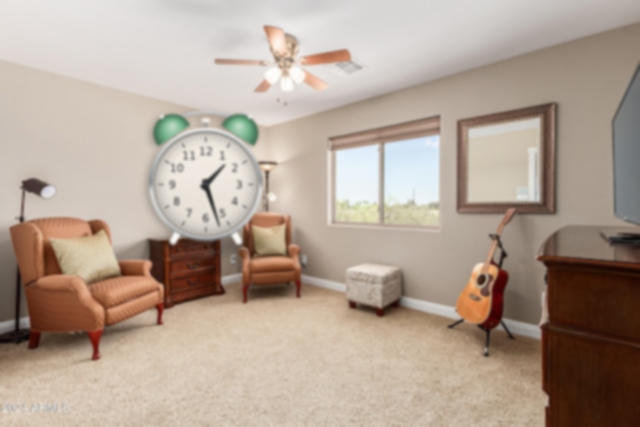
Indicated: 1 h 27 min
